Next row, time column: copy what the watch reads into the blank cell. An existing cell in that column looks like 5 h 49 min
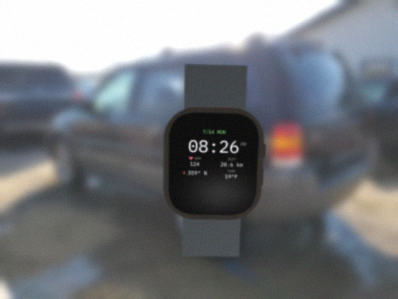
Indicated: 8 h 26 min
